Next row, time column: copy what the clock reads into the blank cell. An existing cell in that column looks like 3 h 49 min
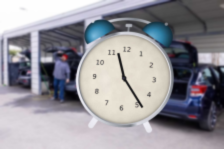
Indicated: 11 h 24 min
